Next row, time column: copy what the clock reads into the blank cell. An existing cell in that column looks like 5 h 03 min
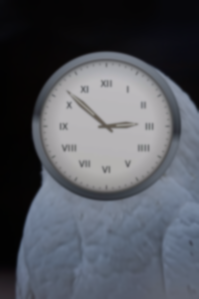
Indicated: 2 h 52 min
